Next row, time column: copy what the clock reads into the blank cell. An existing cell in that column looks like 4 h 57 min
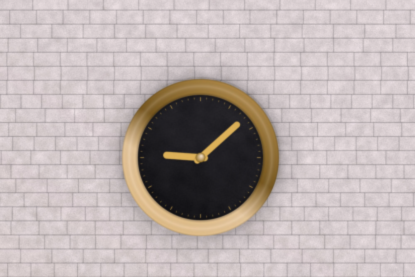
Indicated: 9 h 08 min
